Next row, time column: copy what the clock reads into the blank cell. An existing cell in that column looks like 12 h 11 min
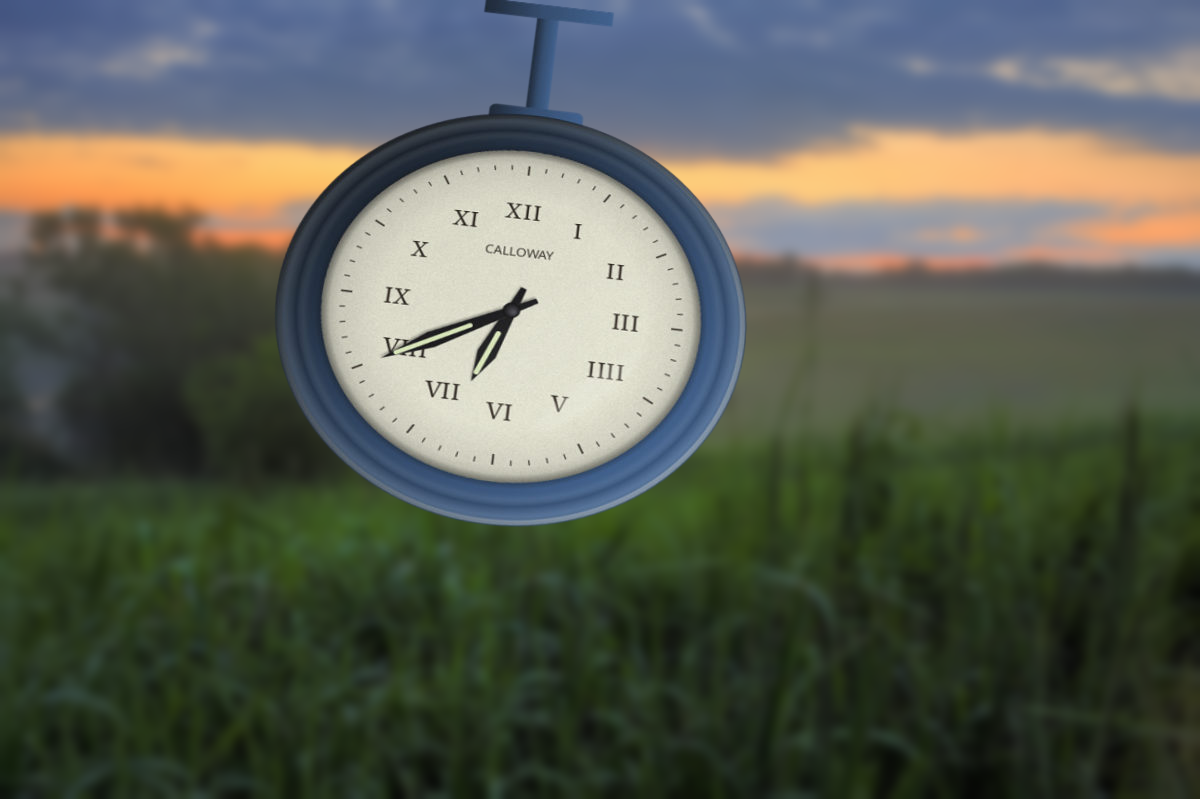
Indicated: 6 h 40 min
